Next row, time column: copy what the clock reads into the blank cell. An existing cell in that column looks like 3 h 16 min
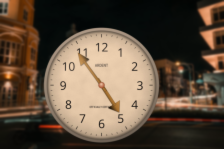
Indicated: 4 h 54 min
